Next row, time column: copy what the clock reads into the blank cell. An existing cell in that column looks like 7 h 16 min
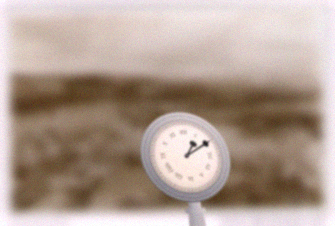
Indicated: 1 h 10 min
